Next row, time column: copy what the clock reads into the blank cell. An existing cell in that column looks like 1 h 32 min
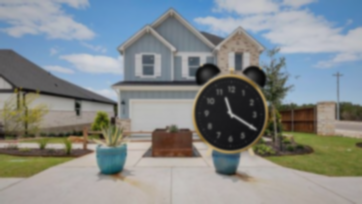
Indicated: 11 h 20 min
